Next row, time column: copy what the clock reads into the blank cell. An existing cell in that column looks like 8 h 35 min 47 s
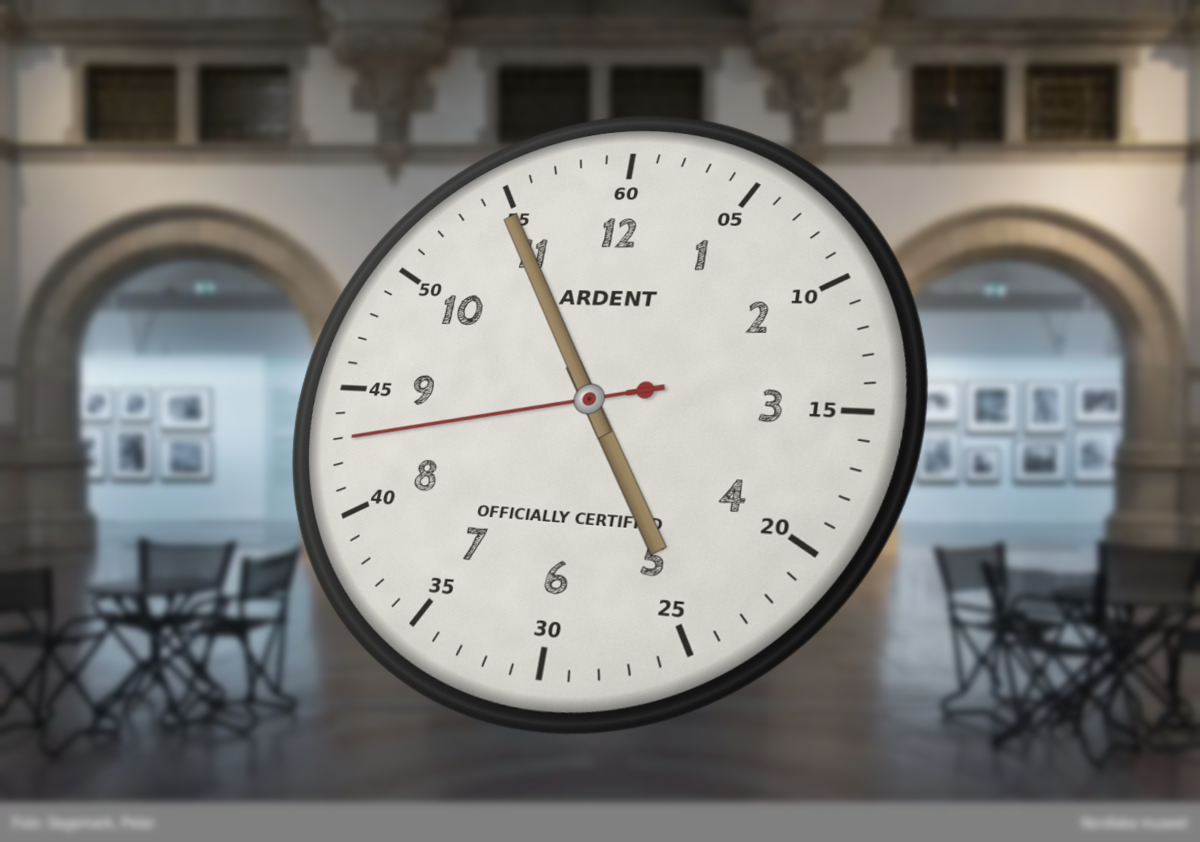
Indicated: 4 h 54 min 43 s
